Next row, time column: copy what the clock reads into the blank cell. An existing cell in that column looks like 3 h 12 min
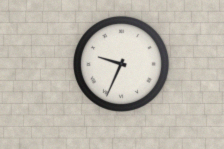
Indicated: 9 h 34 min
